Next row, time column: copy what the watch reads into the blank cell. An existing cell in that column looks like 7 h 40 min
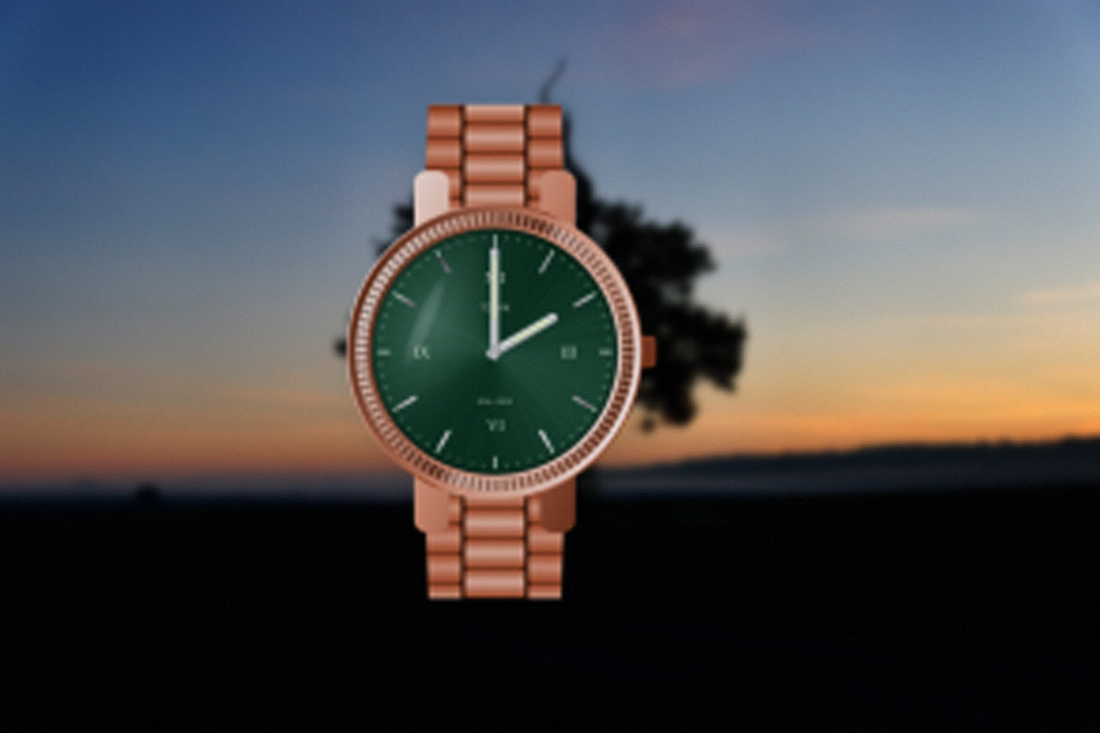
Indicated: 2 h 00 min
